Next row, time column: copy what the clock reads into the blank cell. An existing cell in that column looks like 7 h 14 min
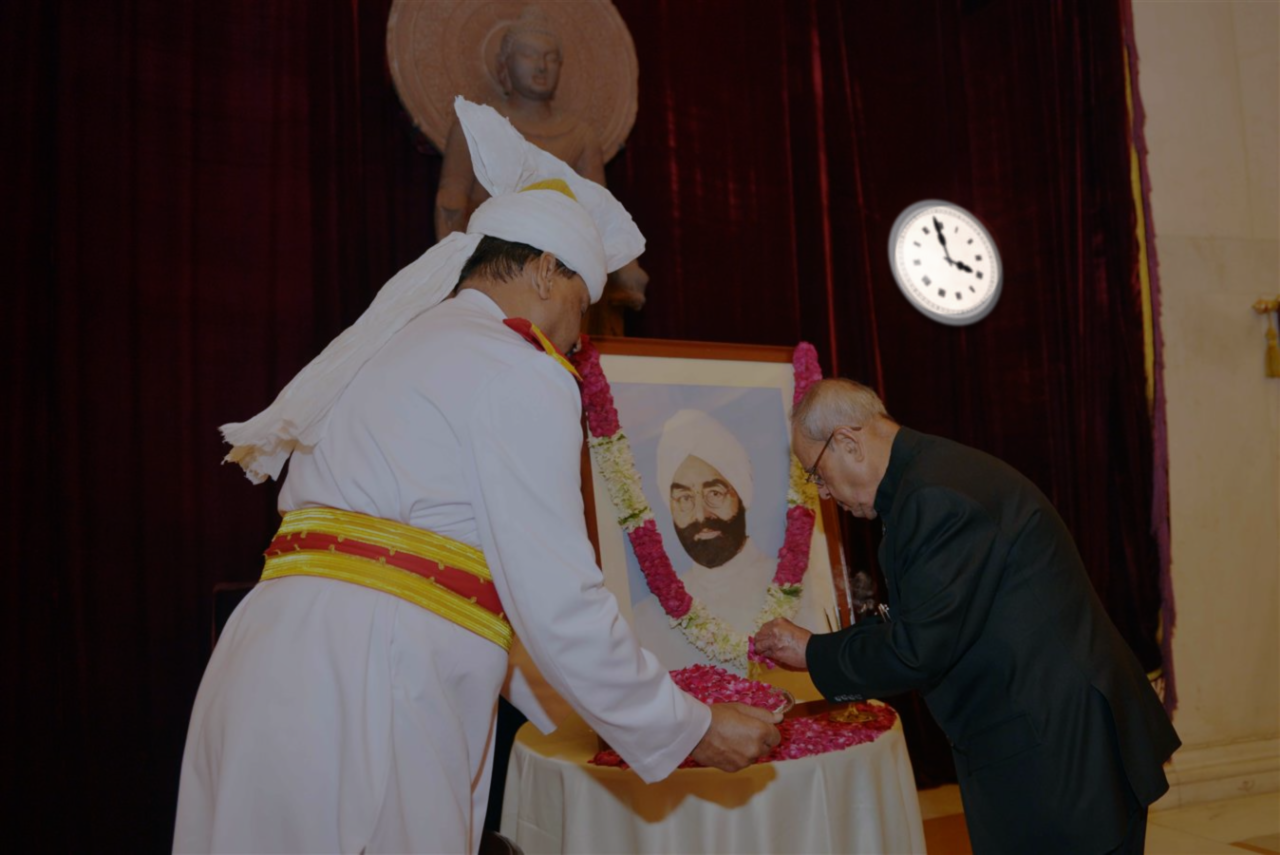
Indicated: 3 h 59 min
